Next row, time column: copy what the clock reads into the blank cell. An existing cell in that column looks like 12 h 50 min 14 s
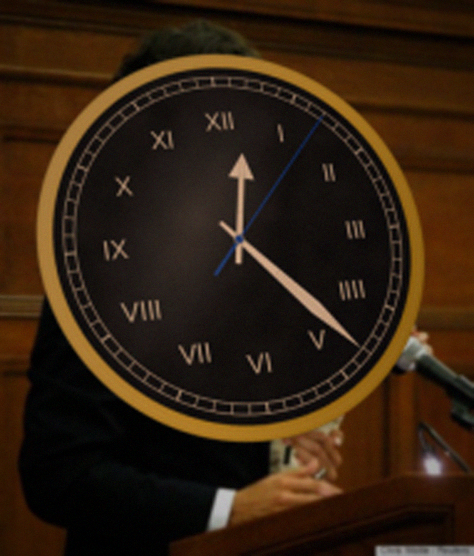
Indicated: 12 h 23 min 07 s
